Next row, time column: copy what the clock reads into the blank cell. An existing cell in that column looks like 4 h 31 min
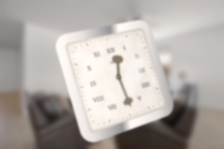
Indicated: 12 h 29 min
